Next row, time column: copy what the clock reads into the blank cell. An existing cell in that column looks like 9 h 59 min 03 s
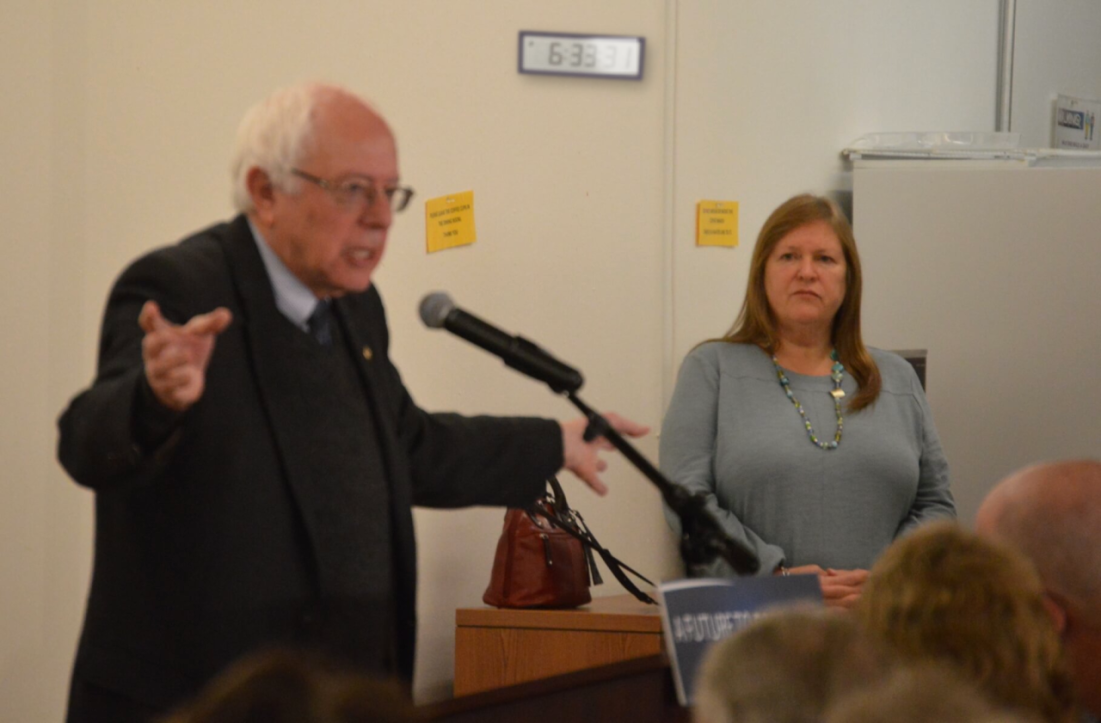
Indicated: 6 h 33 min 31 s
